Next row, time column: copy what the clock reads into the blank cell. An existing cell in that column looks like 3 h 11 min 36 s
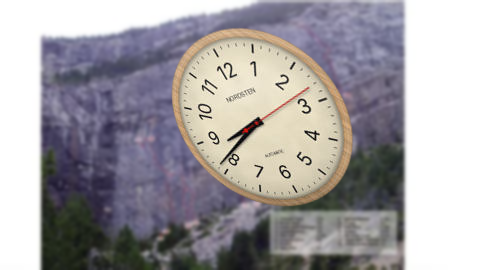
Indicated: 8 h 41 min 13 s
